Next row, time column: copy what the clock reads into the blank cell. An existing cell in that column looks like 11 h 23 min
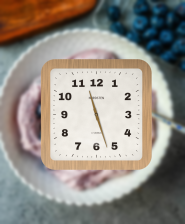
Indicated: 11 h 27 min
